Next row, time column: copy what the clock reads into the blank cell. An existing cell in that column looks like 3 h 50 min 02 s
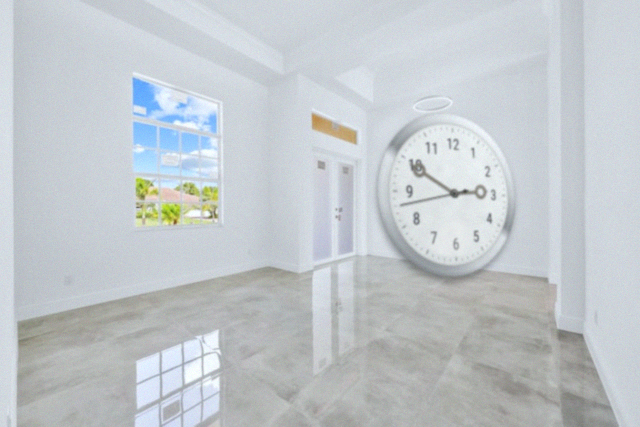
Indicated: 2 h 49 min 43 s
